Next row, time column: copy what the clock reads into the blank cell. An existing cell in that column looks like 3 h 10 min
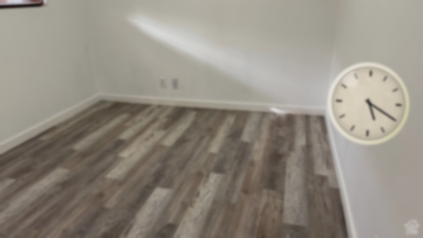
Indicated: 5 h 20 min
